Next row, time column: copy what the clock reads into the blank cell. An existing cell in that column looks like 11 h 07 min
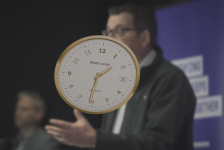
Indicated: 1 h 31 min
